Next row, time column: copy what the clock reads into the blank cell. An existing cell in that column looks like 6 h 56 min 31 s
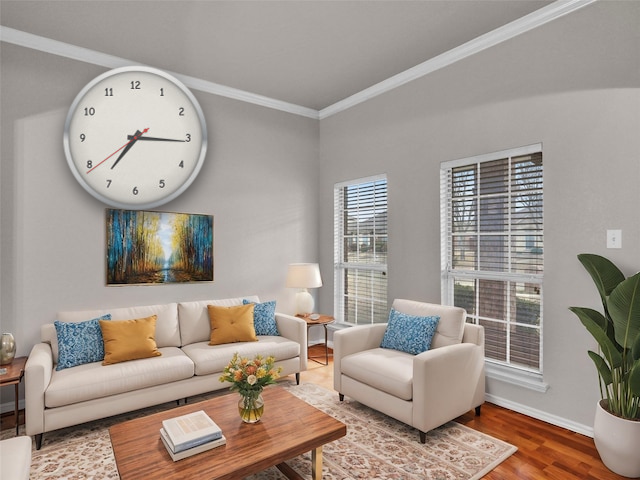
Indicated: 7 h 15 min 39 s
